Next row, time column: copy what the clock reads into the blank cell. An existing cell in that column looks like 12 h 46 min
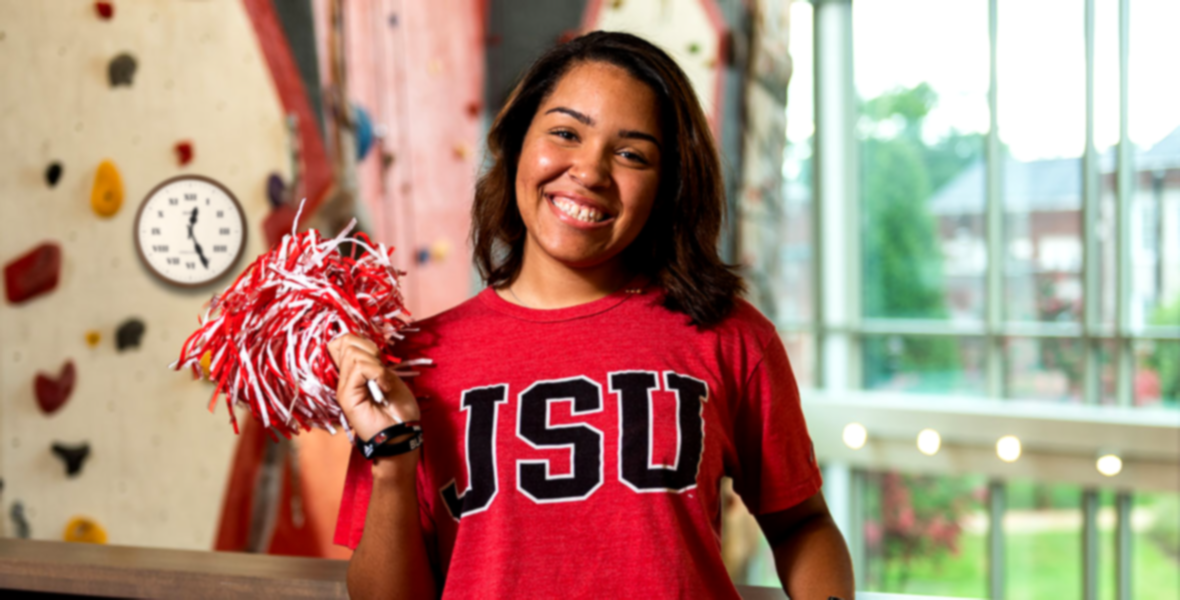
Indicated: 12 h 26 min
